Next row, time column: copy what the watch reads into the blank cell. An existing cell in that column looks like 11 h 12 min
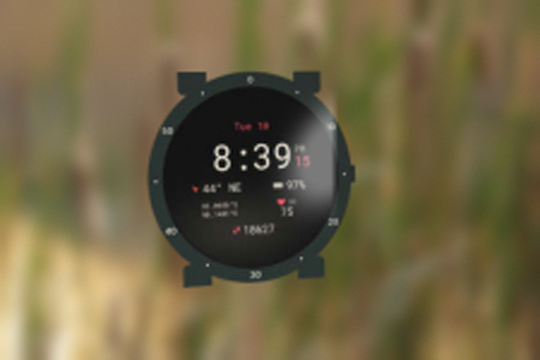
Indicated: 8 h 39 min
